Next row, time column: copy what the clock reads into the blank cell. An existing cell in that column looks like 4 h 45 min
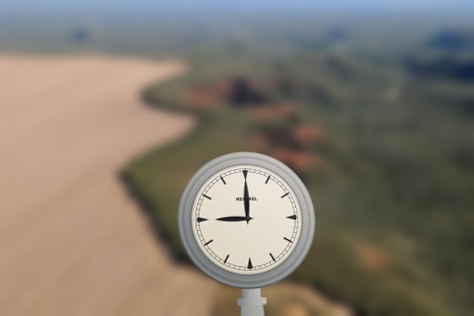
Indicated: 9 h 00 min
